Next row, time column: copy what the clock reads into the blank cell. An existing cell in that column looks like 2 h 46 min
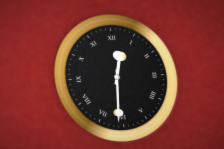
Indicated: 12 h 31 min
